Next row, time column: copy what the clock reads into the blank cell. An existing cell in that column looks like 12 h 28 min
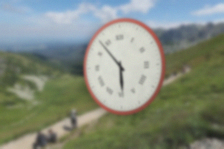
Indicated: 5 h 53 min
